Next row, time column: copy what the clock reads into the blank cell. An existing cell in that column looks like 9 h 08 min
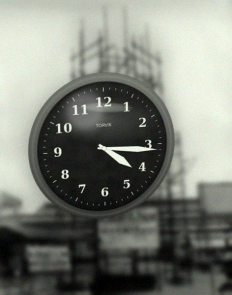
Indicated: 4 h 16 min
